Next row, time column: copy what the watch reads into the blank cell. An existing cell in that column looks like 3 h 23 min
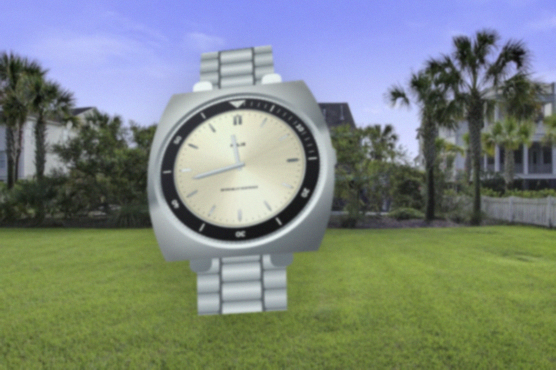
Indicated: 11 h 43 min
